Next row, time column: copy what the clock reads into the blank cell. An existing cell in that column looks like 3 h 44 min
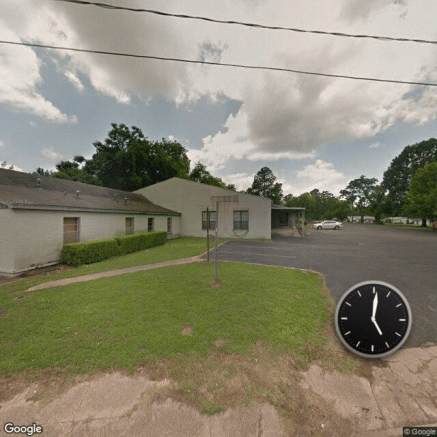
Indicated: 5 h 01 min
